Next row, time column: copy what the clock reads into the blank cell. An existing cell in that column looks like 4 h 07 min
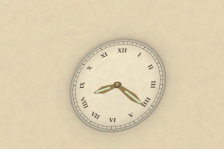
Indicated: 8 h 21 min
